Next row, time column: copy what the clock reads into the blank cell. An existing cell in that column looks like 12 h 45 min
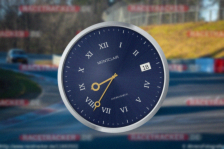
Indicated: 8 h 38 min
